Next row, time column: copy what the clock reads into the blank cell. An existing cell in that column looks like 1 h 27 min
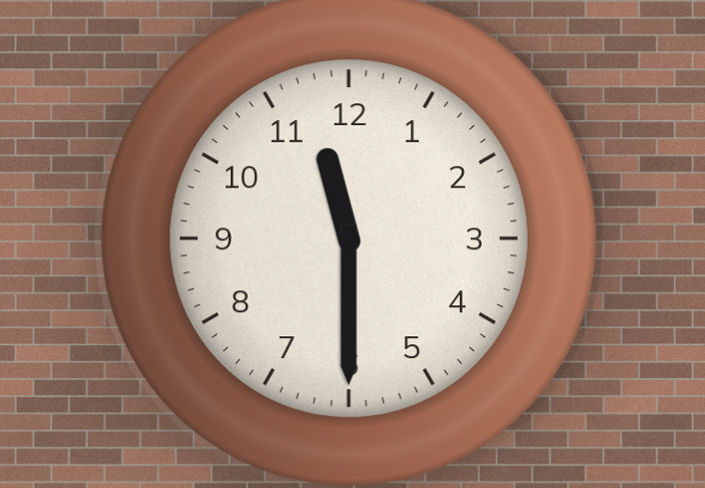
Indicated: 11 h 30 min
